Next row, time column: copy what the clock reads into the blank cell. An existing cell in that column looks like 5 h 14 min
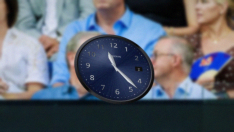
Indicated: 11 h 23 min
